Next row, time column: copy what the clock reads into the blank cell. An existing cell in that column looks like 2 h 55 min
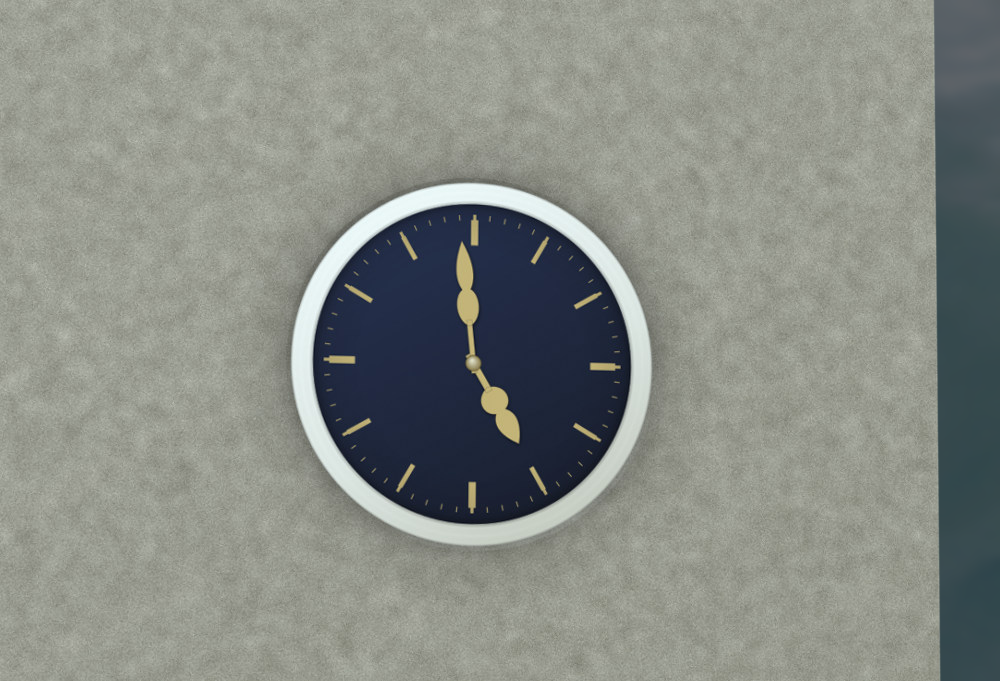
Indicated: 4 h 59 min
